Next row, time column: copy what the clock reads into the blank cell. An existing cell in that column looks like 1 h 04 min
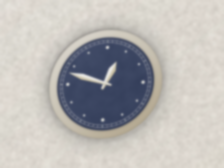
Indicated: 12 h 48 min
